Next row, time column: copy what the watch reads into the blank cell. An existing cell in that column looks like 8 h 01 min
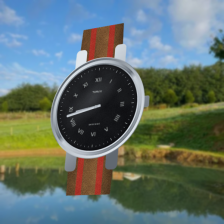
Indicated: 8 h 43 min
